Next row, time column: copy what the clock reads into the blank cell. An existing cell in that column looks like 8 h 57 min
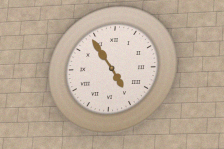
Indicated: 4 h 54 min
